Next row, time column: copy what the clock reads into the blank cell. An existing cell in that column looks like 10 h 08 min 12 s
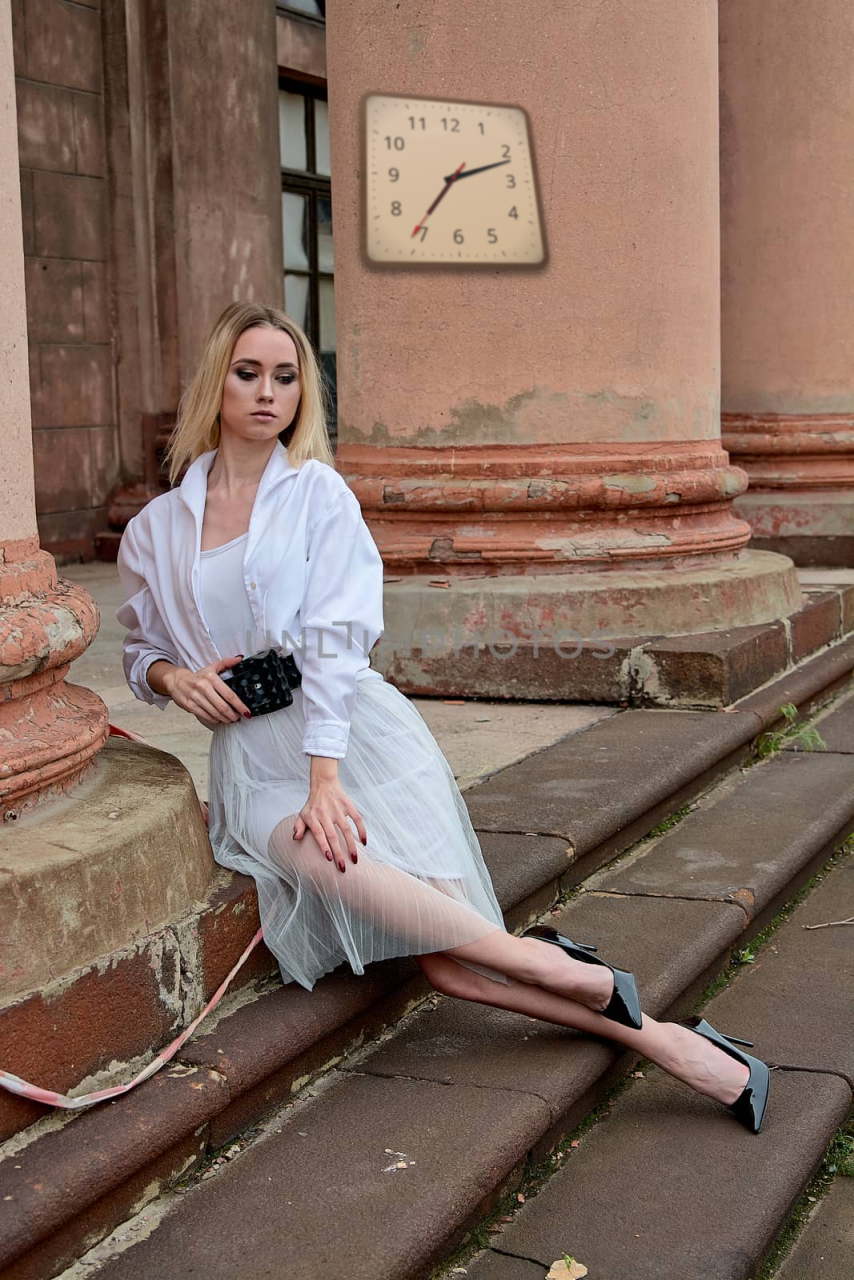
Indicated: 7 h 11 min 36 s
